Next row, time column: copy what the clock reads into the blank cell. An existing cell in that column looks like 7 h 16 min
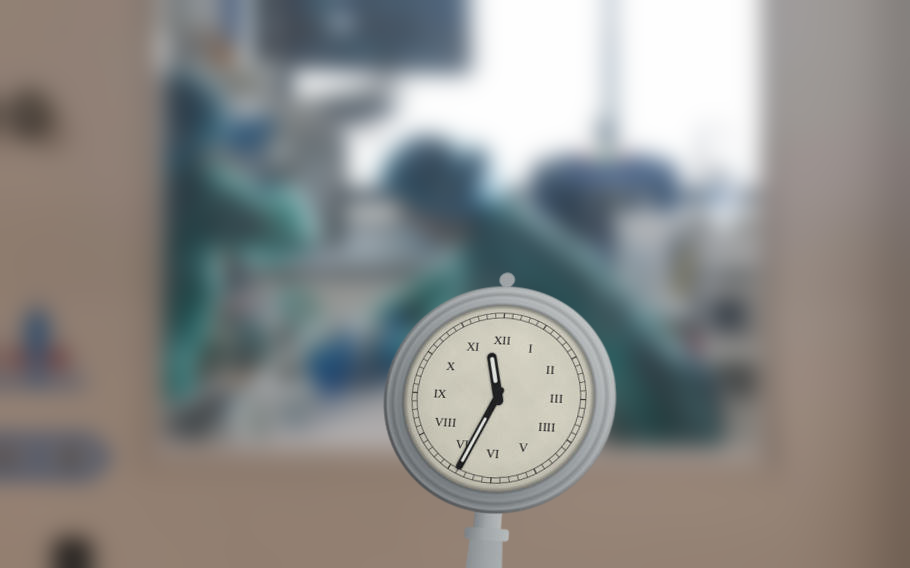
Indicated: 11 h 34 min
